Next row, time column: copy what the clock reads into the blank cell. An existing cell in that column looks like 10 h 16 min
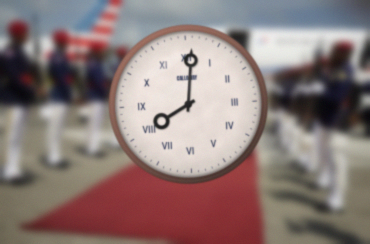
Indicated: 8 h 01 min
